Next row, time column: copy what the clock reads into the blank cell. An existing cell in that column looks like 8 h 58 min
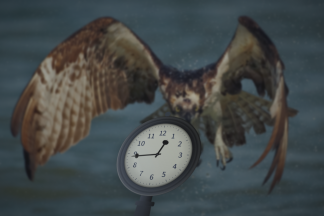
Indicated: 12 h 44 min
